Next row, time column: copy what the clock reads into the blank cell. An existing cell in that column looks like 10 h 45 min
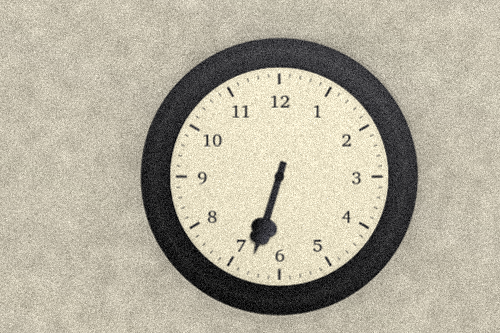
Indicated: 6 h 33 min
